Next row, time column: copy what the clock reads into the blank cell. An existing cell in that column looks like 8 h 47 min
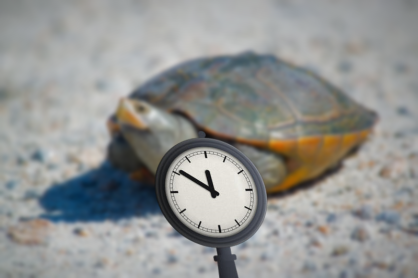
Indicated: 11 h 51 min
